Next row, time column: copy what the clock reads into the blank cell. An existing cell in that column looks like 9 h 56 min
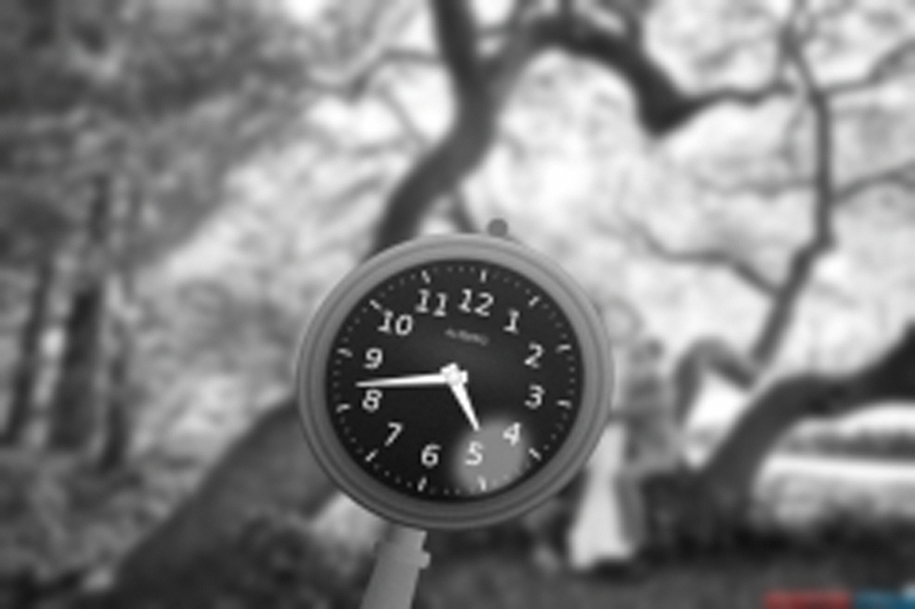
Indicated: 4 h 42 min
